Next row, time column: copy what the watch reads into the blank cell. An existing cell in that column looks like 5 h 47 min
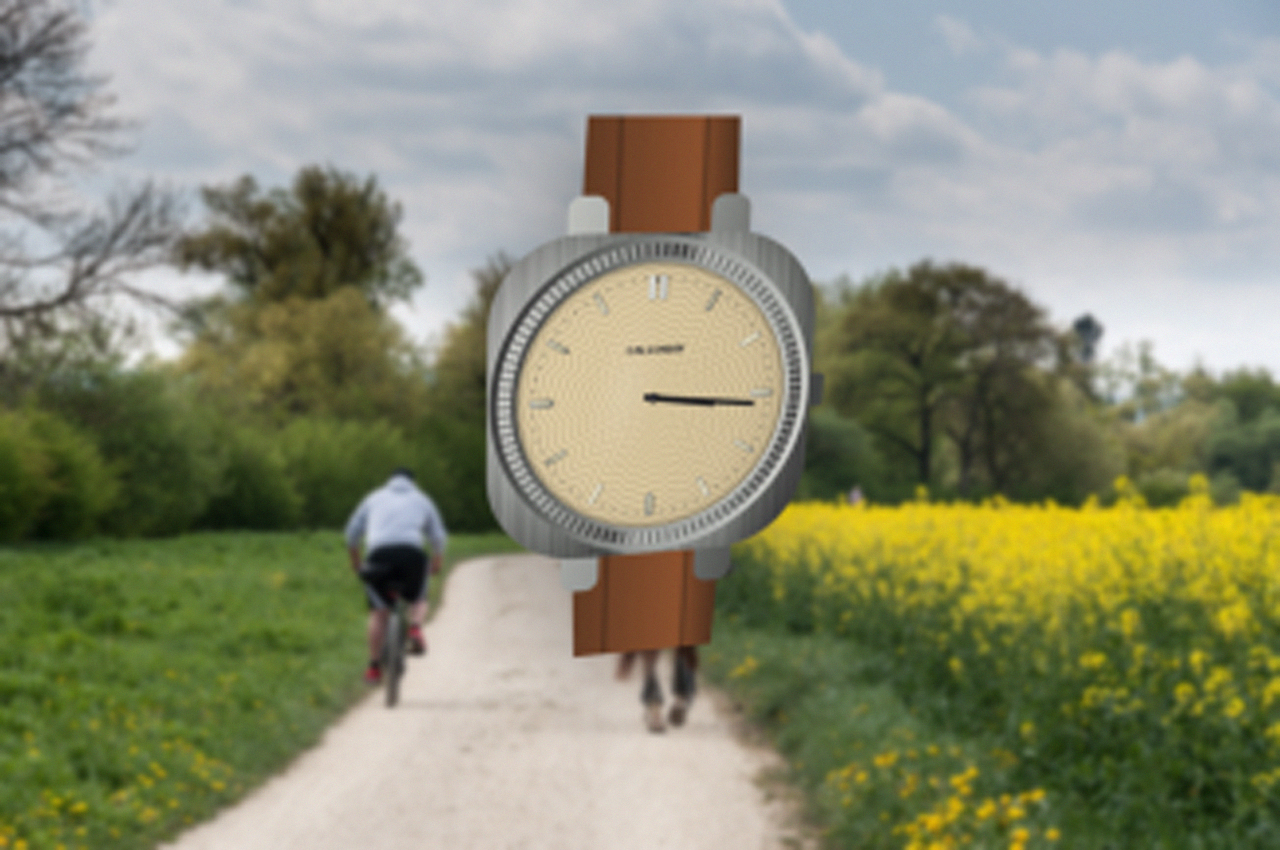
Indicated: 3 h 16 min
